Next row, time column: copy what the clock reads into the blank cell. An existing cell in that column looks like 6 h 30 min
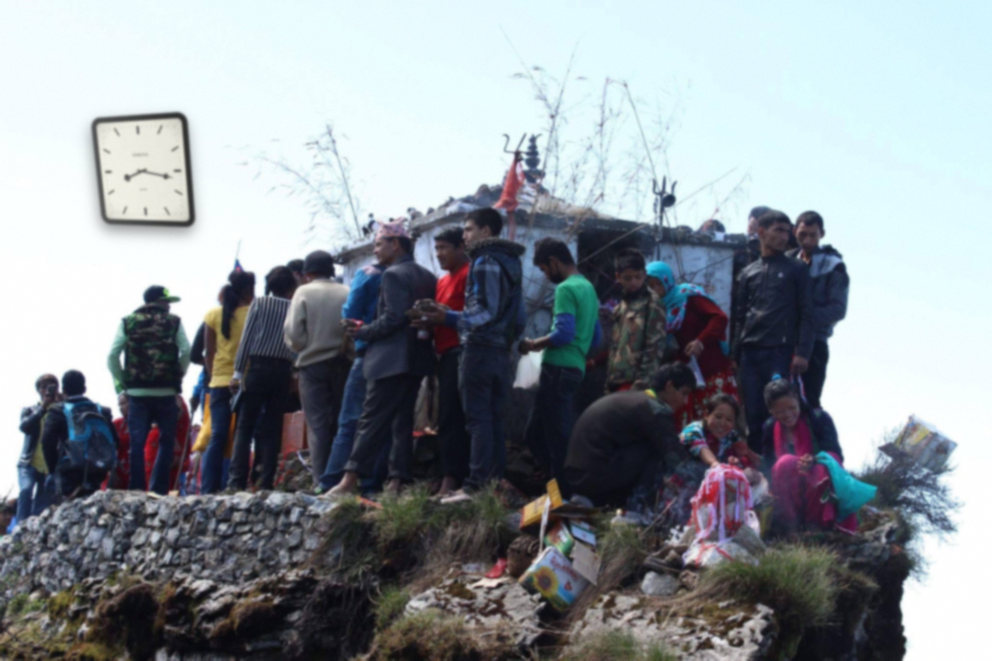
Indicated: 8 h 17 min
